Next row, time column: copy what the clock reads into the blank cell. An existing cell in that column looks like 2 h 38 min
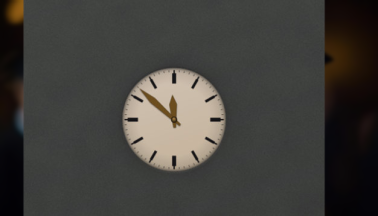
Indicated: 11 h 52 min
